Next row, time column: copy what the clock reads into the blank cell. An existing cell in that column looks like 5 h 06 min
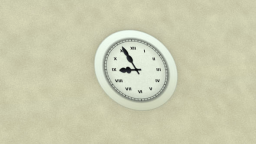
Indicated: 8 h 56 min
